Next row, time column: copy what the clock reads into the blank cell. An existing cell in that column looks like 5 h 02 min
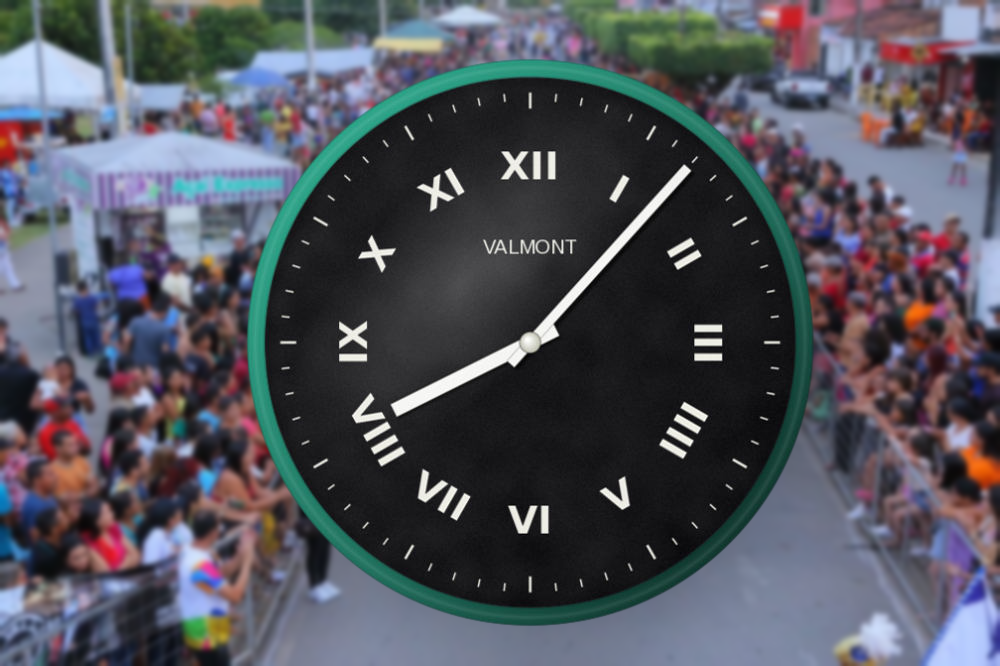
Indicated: 8 h 07 min
